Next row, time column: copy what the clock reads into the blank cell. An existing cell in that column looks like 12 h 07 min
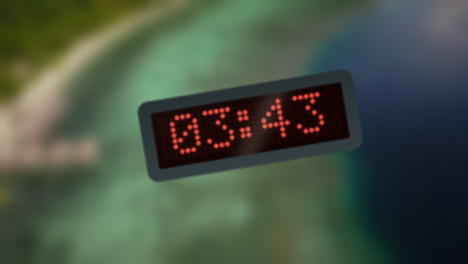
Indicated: 3 h 43 min
